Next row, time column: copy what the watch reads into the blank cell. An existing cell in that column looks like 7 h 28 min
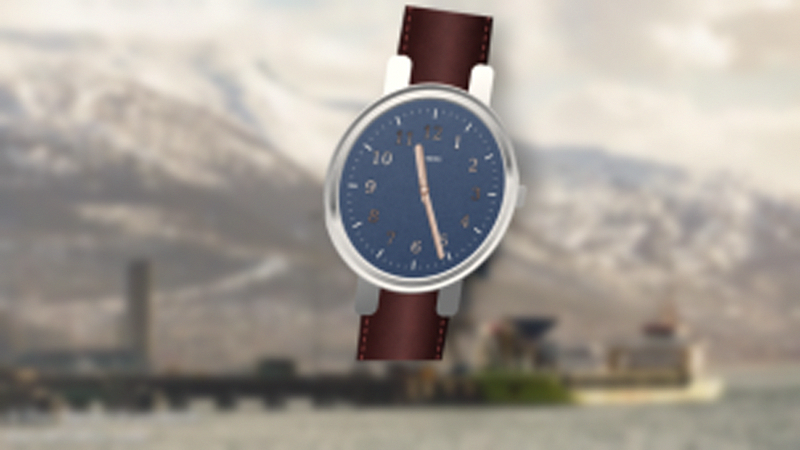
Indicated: 11 h 26 min
